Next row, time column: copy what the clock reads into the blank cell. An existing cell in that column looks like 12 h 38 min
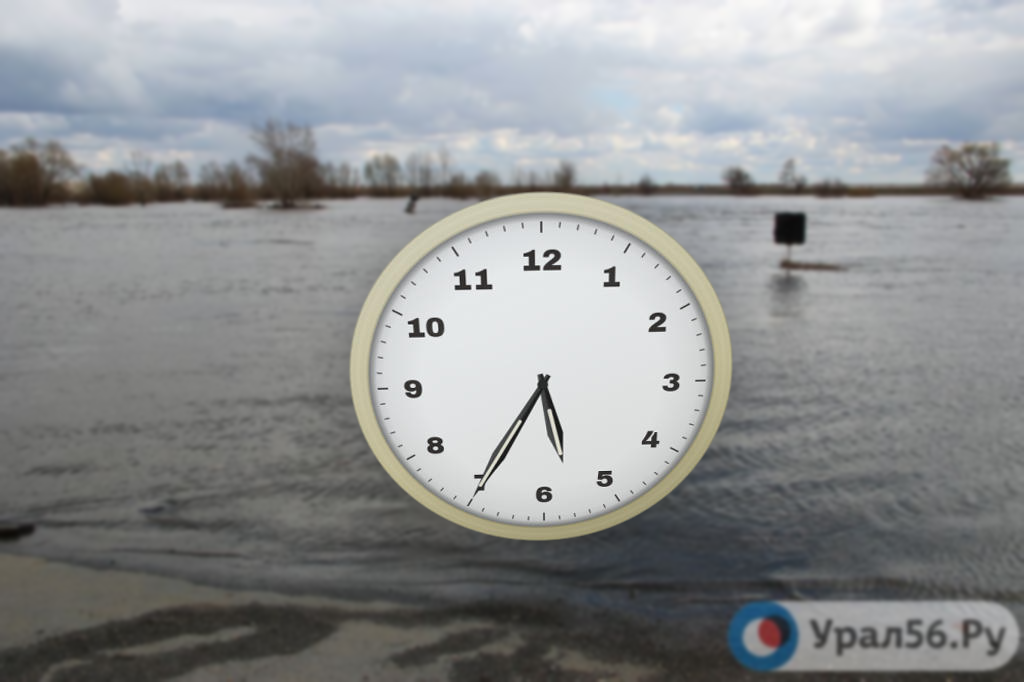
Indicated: 5 h 35 min
